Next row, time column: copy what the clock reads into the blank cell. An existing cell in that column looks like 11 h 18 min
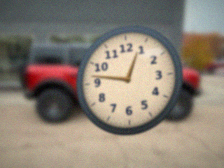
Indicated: 12 h 47 min
